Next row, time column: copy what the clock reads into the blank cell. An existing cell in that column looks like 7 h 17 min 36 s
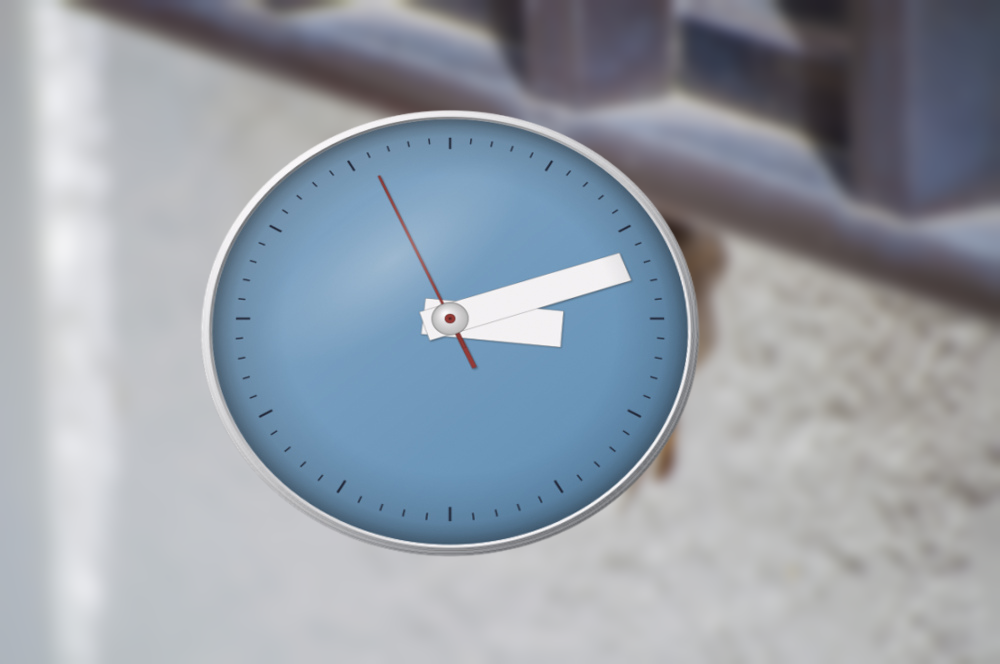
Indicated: 3 h 11 min 56 s
